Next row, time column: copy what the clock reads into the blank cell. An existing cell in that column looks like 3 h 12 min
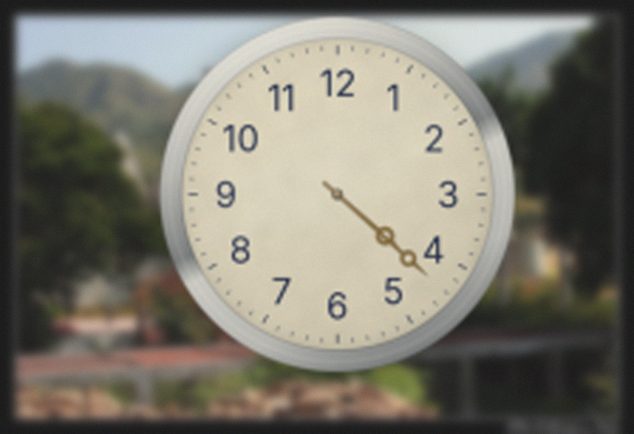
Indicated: 4 h 22 min
